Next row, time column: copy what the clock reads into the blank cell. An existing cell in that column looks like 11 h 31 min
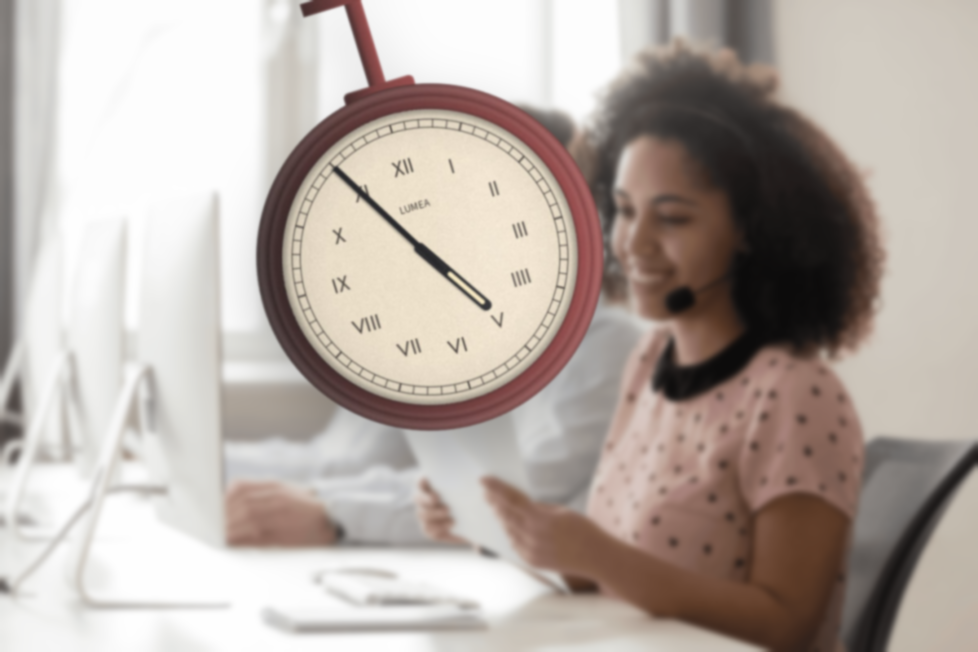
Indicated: 4 h 55 min
